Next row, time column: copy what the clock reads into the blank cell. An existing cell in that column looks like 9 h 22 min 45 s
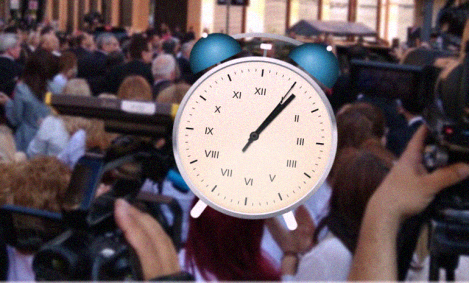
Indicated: 1 h 06 min 05 s
